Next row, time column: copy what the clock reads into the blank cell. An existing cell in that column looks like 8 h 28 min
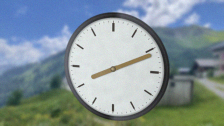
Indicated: 8 h 11 min
